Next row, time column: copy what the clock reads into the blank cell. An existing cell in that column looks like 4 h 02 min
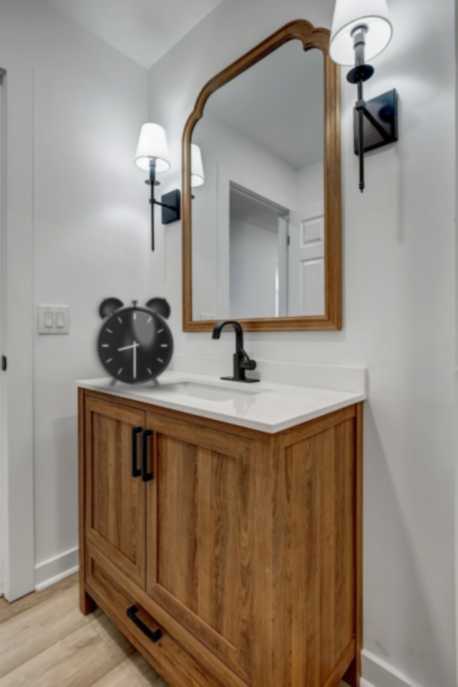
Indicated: 8 h 30 min
